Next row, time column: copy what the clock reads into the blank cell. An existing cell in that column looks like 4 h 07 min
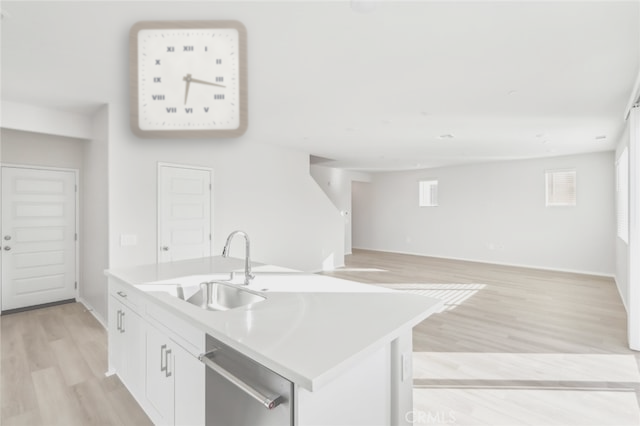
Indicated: 6 h 17 min
